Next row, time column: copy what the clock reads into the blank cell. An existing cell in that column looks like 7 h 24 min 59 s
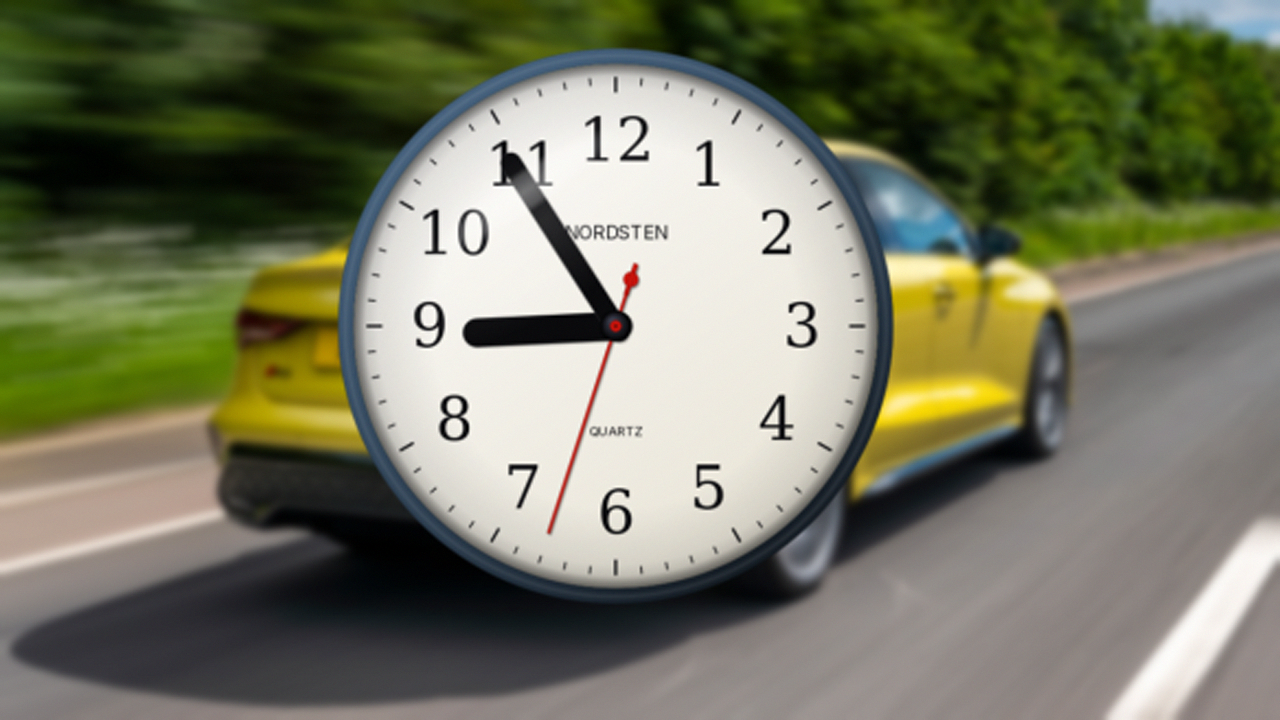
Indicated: 8 h 54 min 33 s
